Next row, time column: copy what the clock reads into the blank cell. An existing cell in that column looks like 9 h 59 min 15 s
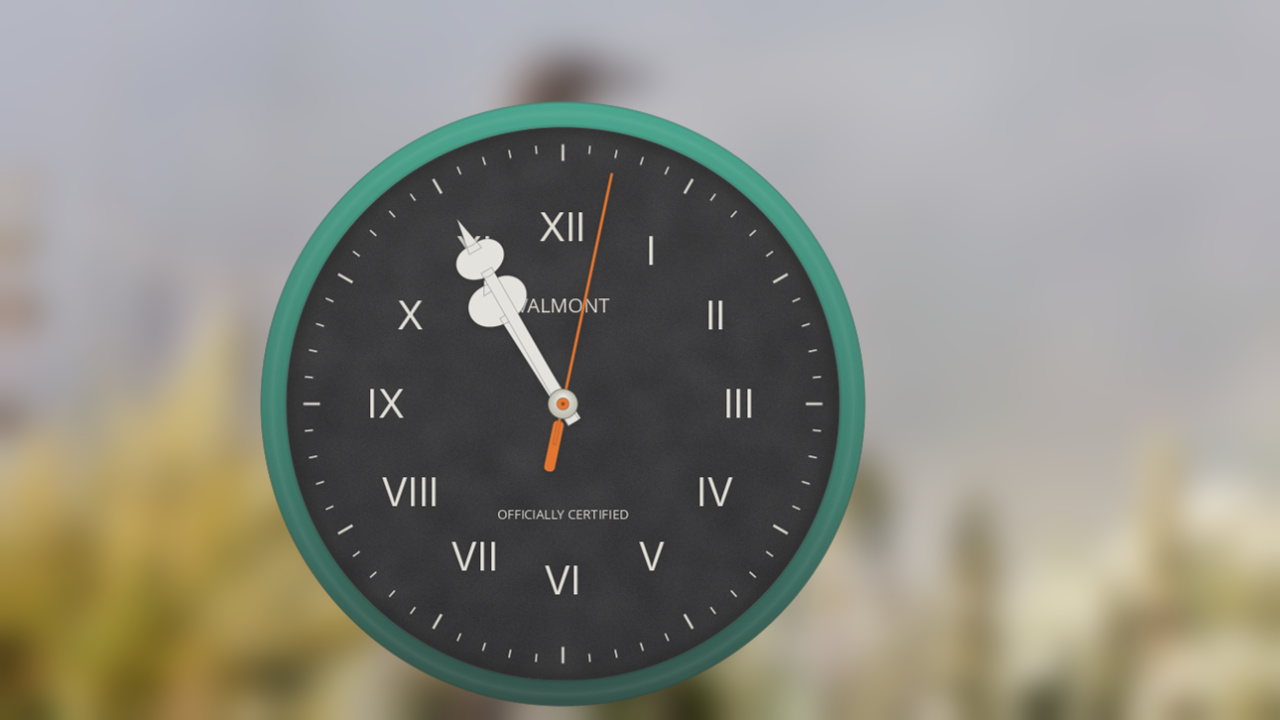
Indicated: 10 h 55 min 02 s
